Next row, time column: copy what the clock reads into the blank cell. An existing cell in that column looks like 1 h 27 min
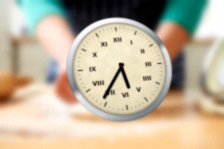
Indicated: 5 h 36 min
